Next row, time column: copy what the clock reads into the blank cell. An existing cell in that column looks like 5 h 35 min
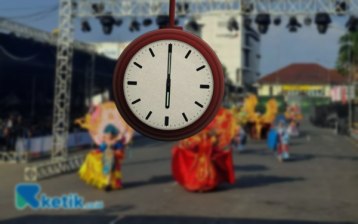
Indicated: 6 h 00 min
